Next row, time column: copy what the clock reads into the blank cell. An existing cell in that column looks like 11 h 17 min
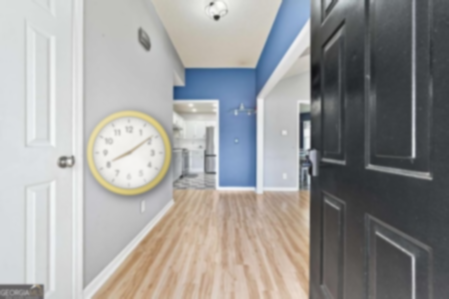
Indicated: 8 h 09 min
